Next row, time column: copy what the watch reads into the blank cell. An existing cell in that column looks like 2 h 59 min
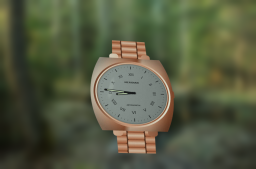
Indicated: 8 h 46 min
